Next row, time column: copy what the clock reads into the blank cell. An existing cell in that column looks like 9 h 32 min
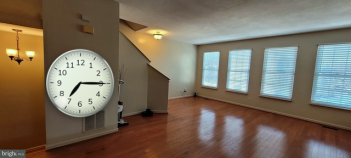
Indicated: 7 h 15 min
